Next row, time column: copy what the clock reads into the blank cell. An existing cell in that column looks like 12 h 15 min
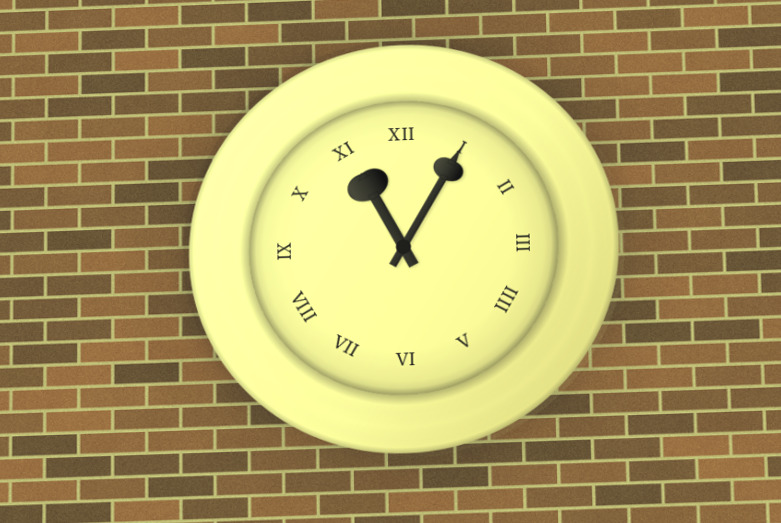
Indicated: 11 h 05 min
